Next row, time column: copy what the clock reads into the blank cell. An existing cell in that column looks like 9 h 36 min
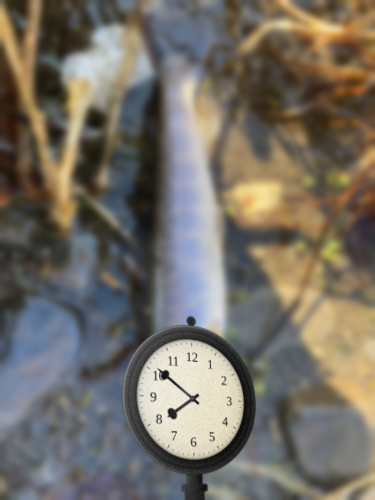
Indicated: 7 h 51 min
